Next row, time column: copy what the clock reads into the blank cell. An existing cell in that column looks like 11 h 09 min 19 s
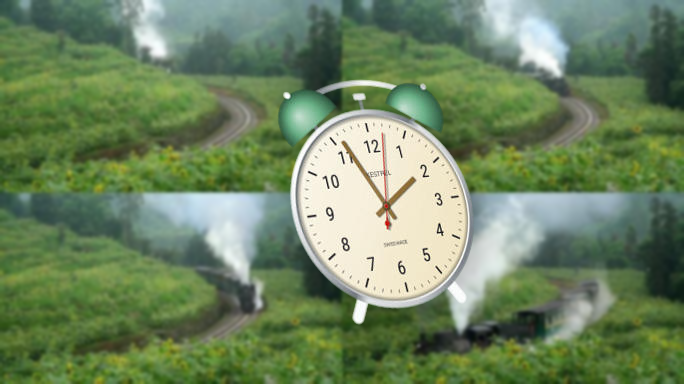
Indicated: 1 h 56 min 02 s
